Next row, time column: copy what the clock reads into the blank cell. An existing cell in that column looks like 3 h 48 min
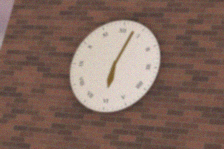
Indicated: 6 h 03 min
